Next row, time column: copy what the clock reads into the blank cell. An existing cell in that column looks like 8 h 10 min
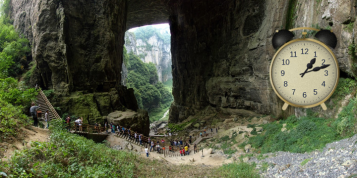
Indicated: 1 h 12 min
